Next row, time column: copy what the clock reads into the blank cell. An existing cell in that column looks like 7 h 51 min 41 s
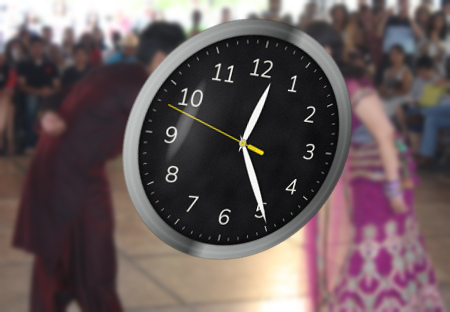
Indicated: 12 h 24 min 48 s
